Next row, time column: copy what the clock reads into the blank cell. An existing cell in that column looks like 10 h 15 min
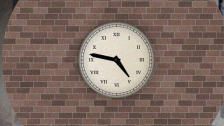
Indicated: 4 h 47 min
